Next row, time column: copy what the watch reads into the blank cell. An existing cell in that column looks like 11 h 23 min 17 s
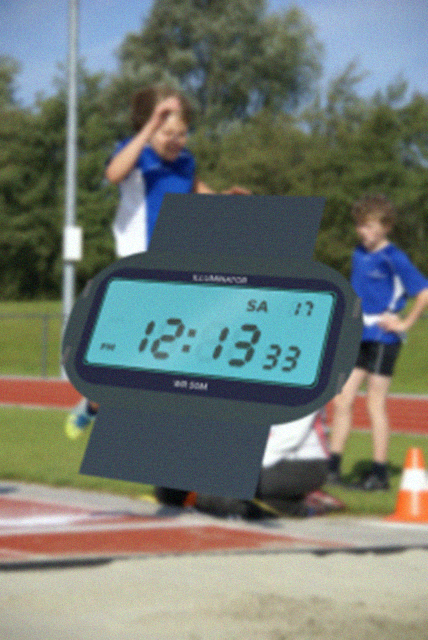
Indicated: 12 h 13 min 33 s
